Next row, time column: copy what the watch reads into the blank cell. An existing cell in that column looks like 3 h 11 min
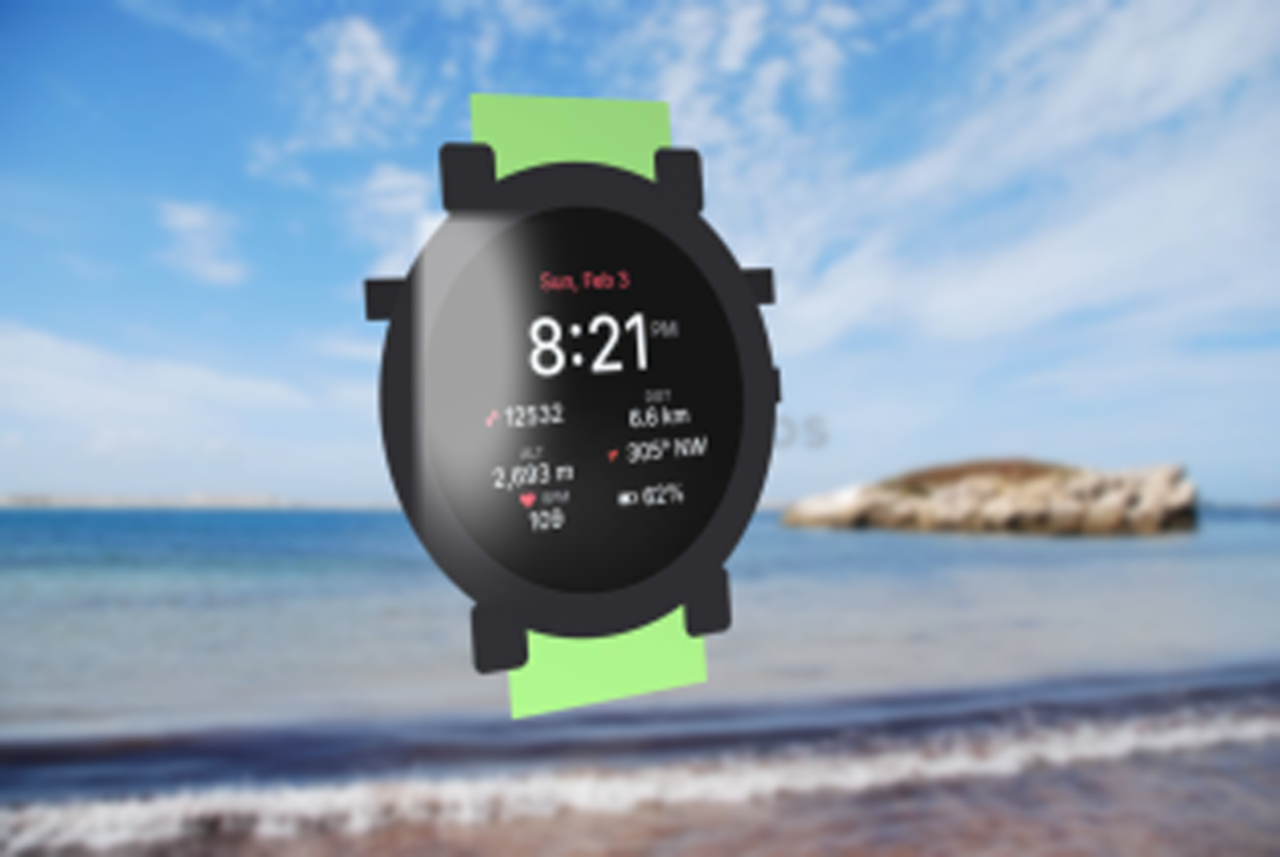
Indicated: 8 h 21 min
